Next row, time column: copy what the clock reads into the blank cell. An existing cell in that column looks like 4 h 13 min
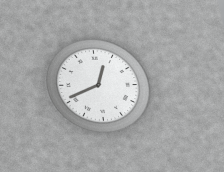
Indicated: 12 h 41 min
